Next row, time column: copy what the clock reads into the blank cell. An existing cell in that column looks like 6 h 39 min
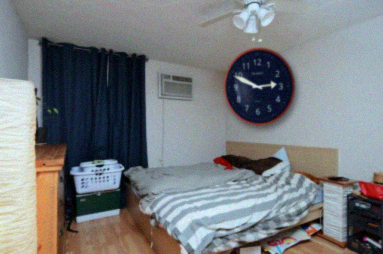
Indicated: 2 h 49 min
